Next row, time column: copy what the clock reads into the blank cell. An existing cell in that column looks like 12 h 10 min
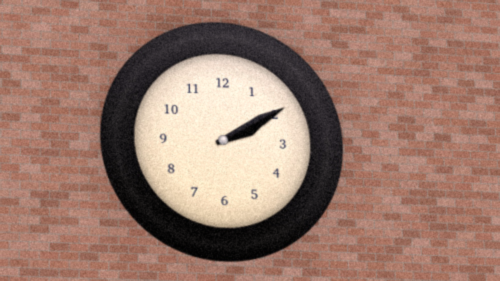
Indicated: 2 h 10 min
